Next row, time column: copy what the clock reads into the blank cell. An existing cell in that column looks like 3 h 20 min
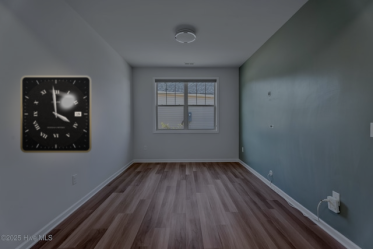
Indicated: 3 h 59 min
